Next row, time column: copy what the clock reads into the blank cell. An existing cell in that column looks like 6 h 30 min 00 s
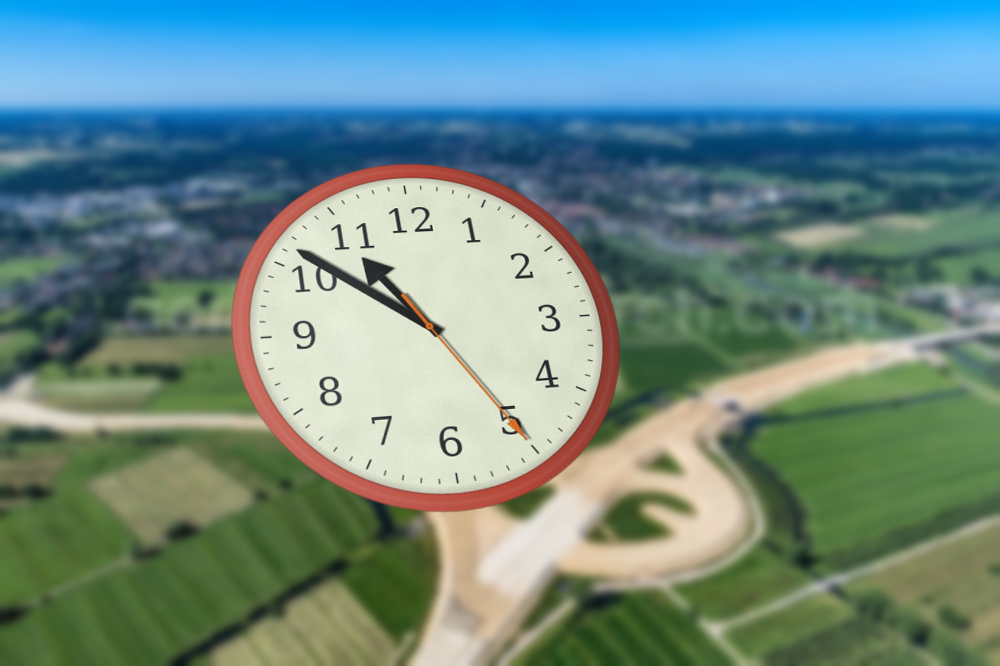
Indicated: 10 h 51 min 25 s
